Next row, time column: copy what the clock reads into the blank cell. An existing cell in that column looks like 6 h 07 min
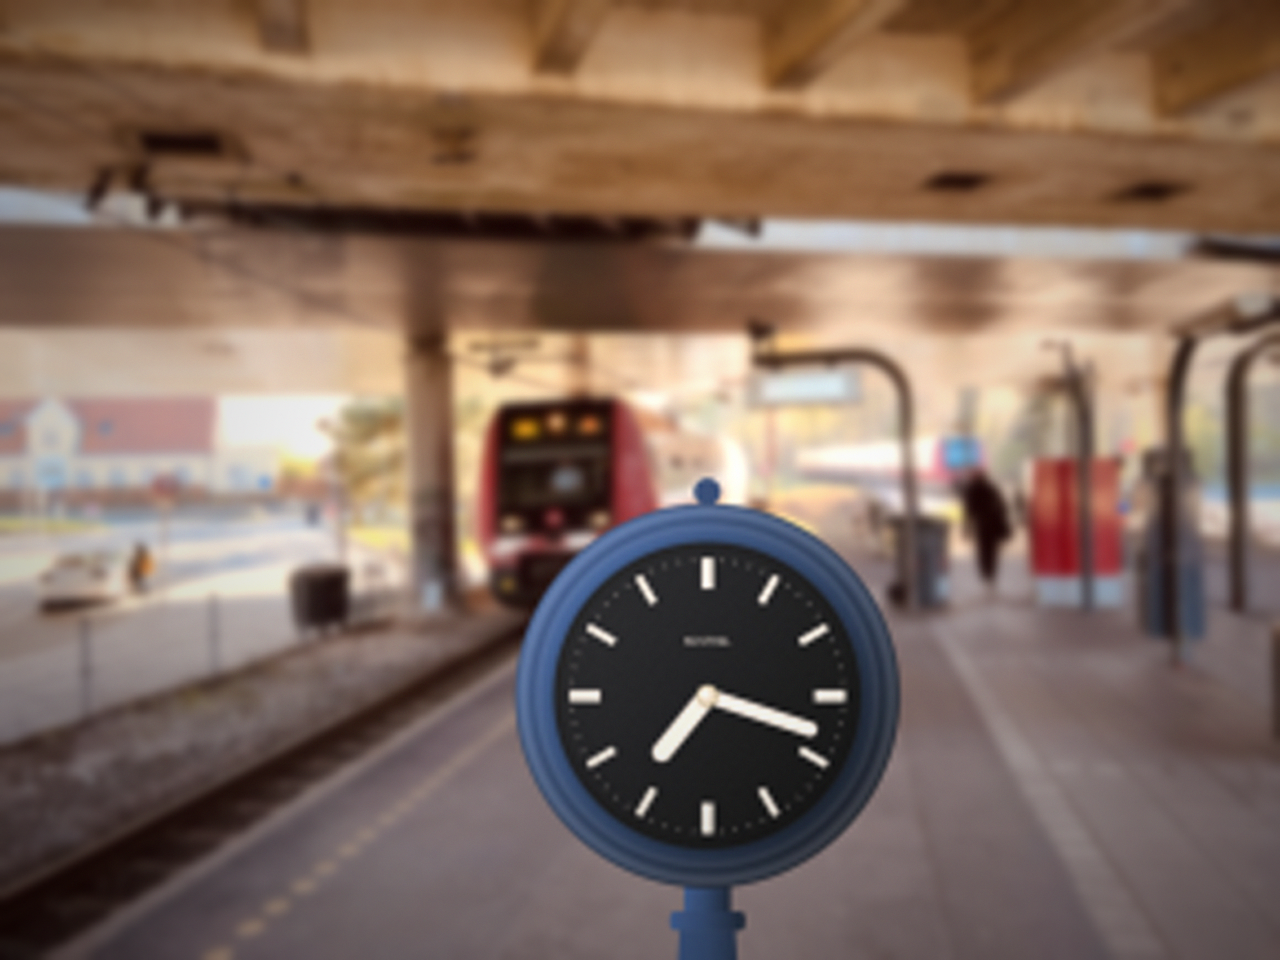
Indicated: 7 h 18 min
